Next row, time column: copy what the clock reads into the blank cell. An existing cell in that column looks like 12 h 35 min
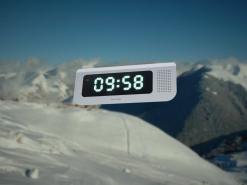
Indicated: 9 h 58 min
